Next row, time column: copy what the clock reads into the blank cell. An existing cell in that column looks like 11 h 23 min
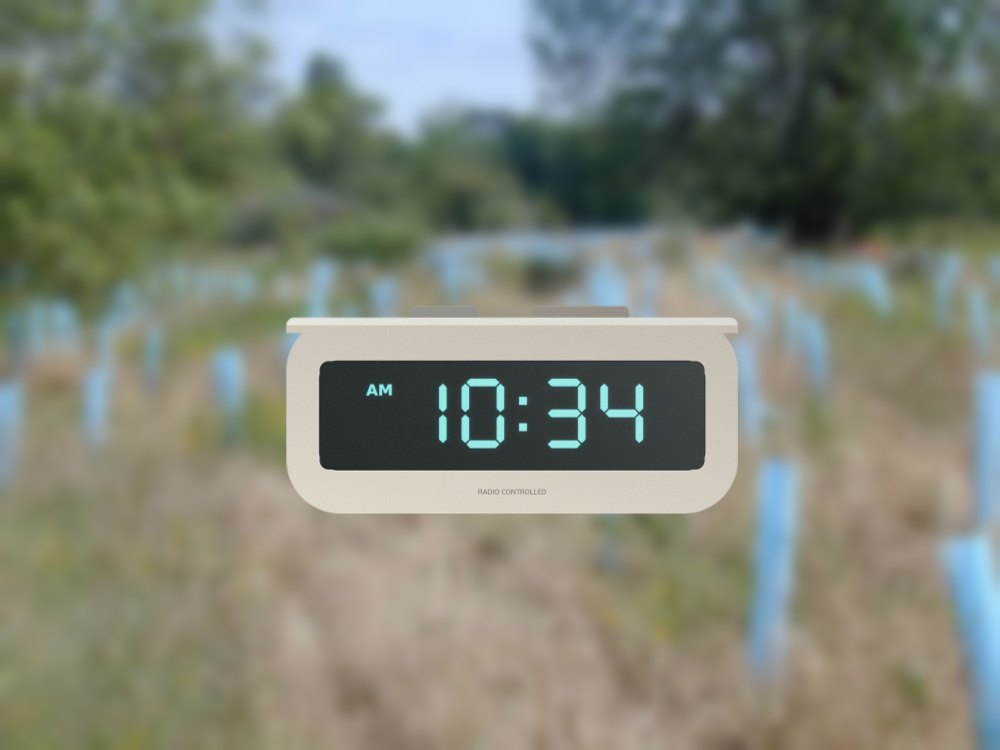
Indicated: 10 h 34 min
